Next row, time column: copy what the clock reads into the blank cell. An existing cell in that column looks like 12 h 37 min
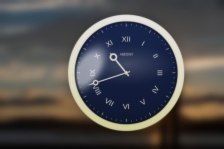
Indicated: 10 h 42 min
